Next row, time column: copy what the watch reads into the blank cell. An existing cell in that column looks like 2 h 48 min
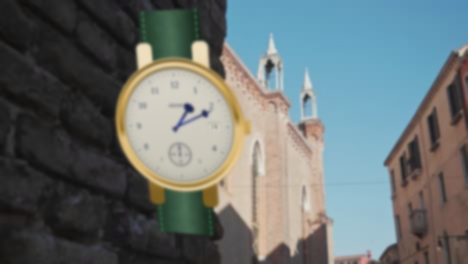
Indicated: 1 h 11 min
